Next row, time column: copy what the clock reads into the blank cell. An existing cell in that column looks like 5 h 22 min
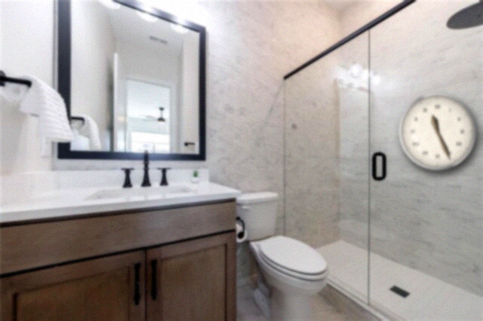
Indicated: 11 h 26 min
